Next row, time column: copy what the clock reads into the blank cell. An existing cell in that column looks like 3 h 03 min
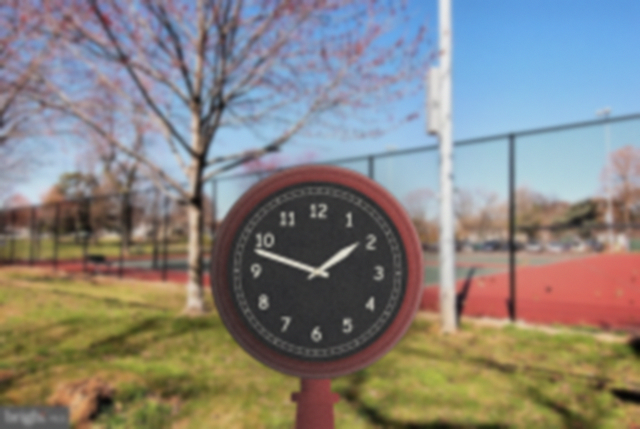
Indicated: 1 h 48 min
